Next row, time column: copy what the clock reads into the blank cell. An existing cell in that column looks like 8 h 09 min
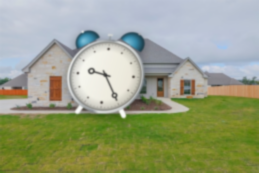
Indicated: 9 h 25 min
